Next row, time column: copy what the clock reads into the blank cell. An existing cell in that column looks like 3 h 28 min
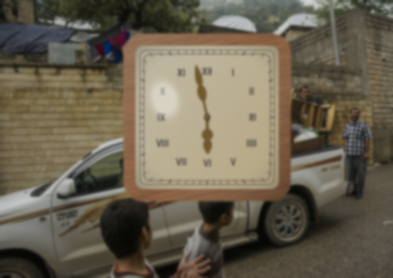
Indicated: 5 h 58 min
